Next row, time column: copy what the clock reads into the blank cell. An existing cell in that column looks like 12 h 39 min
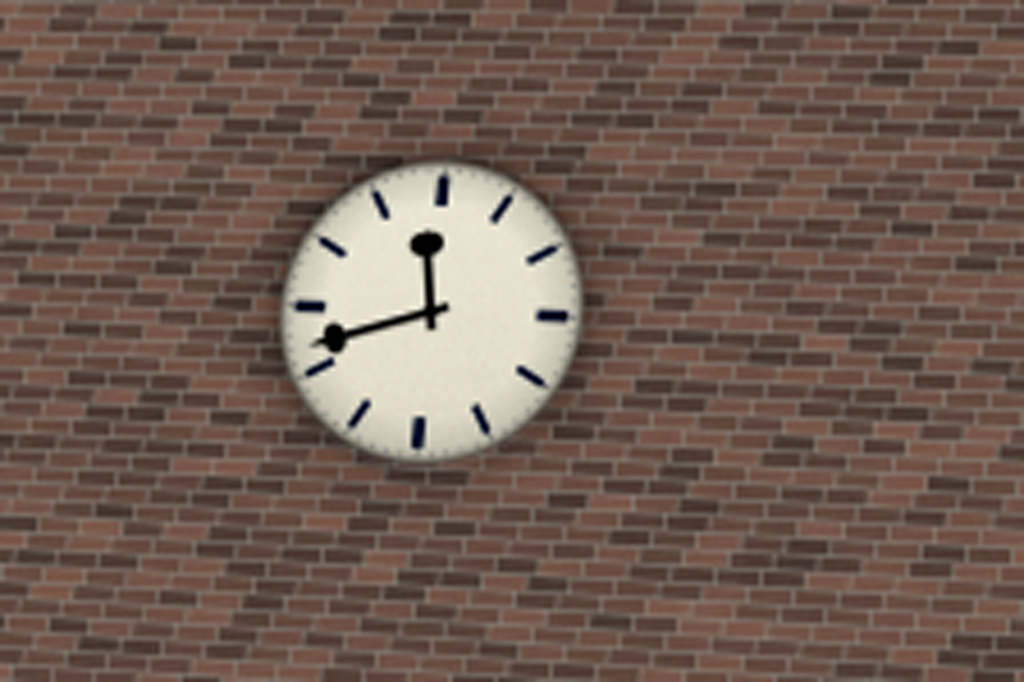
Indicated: 11 h 42 min
